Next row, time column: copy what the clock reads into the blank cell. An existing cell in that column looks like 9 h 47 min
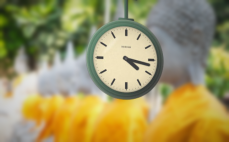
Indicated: 4 h 17 min
